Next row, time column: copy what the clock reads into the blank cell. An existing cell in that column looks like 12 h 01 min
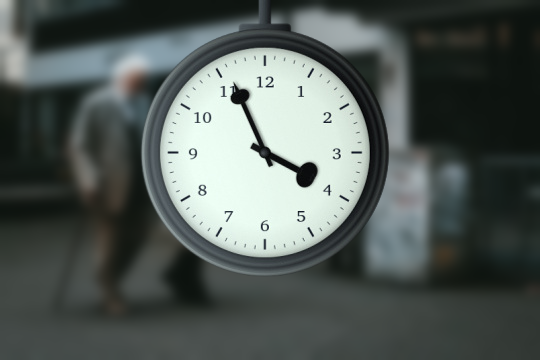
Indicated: 3 h 56 min
